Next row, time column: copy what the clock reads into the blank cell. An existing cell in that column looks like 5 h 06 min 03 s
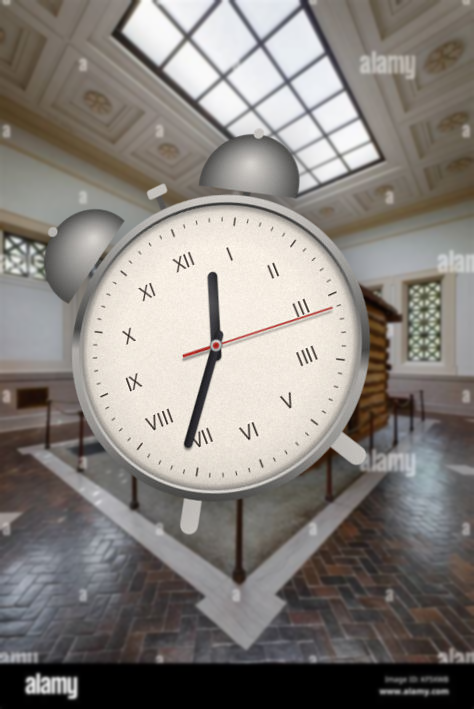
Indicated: 12 h 36 min 16 s
